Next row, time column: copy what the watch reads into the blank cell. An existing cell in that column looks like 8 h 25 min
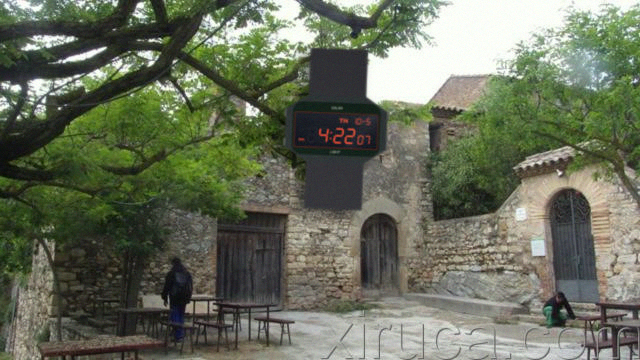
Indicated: 4 h 22 min
